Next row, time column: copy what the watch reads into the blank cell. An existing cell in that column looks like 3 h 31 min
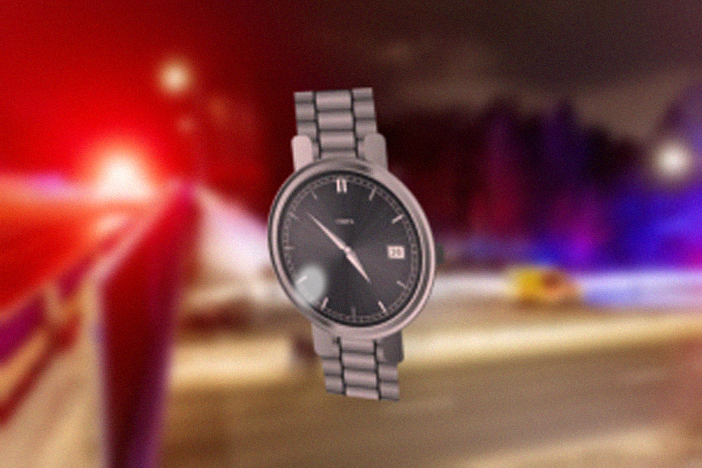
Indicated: 4 h 52 min
